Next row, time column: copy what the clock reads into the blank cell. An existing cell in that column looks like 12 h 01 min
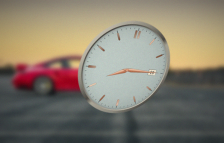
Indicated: 8 h 15 min
